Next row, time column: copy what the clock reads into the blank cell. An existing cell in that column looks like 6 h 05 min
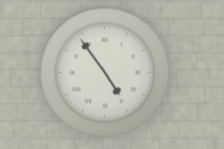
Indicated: 4 h 54 min
